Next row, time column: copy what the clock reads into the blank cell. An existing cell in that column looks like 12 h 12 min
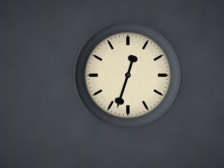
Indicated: 12 h 33 min
